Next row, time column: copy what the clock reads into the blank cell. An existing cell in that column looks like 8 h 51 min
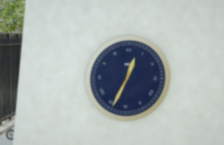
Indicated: 12 h 34 min
